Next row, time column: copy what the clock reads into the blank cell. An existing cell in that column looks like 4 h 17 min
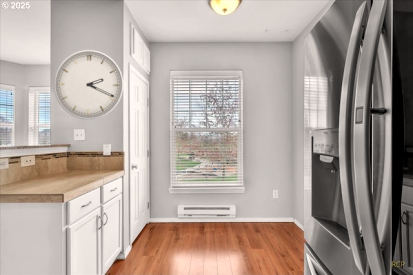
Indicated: 2 h 19 min
